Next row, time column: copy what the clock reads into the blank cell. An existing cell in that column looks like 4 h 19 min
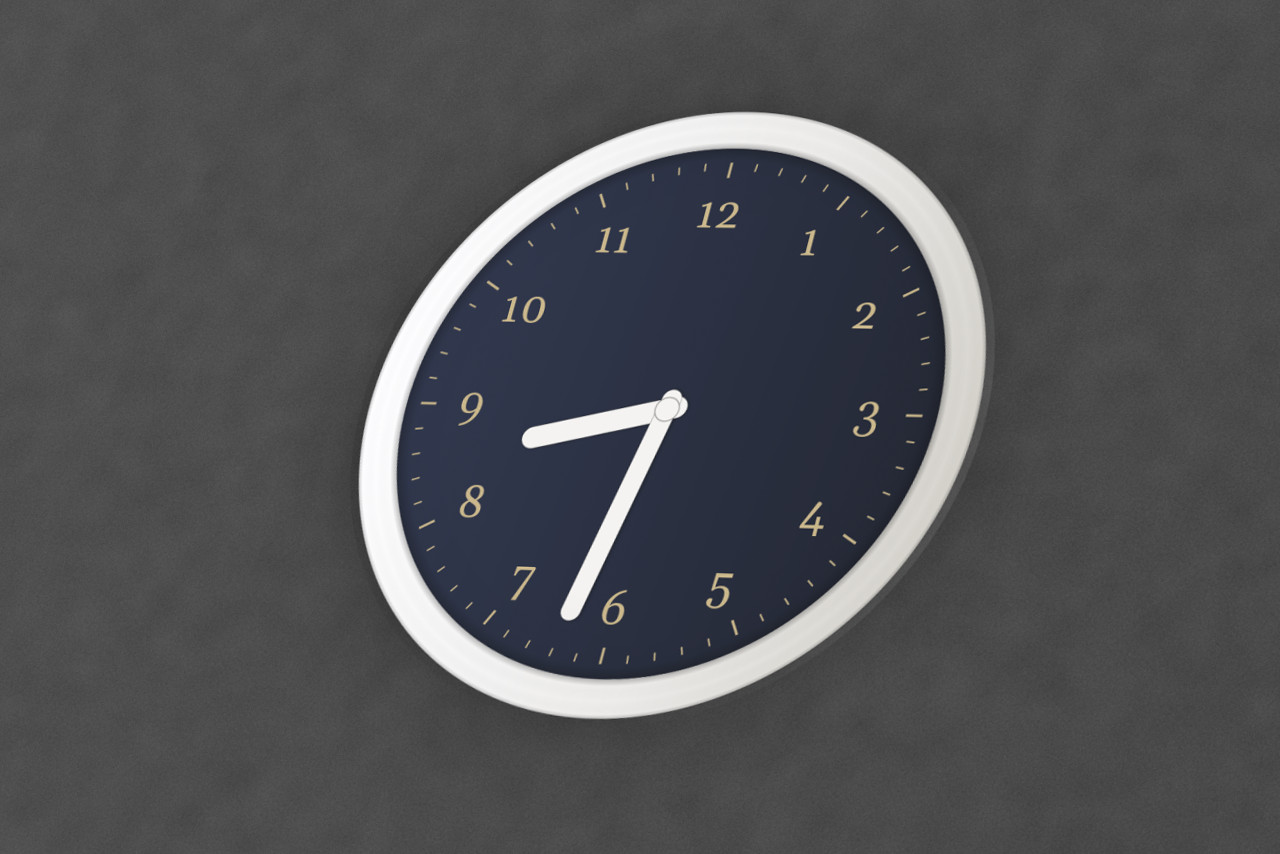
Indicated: 8 h 32 min
